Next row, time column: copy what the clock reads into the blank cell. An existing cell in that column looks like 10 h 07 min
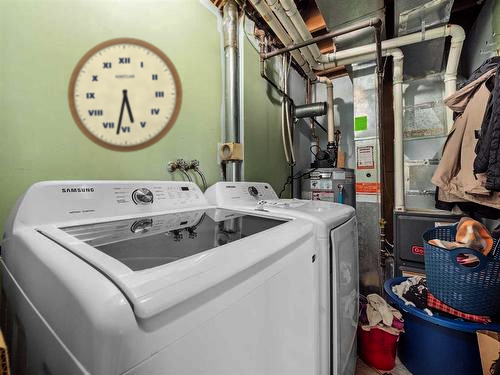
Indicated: 5 h 32 min
